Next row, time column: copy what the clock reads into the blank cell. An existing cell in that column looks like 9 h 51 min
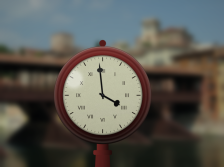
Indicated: 3 h 59 min
